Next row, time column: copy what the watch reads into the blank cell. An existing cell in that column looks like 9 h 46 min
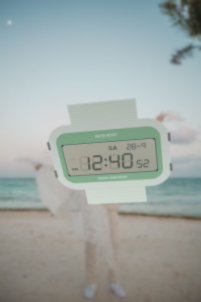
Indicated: 12 h 40 min
